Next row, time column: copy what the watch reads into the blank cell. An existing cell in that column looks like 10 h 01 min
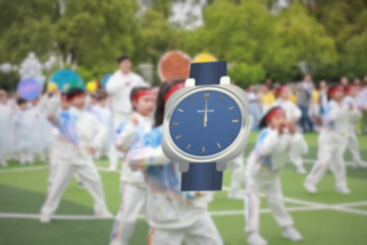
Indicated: 12 h 00 min
